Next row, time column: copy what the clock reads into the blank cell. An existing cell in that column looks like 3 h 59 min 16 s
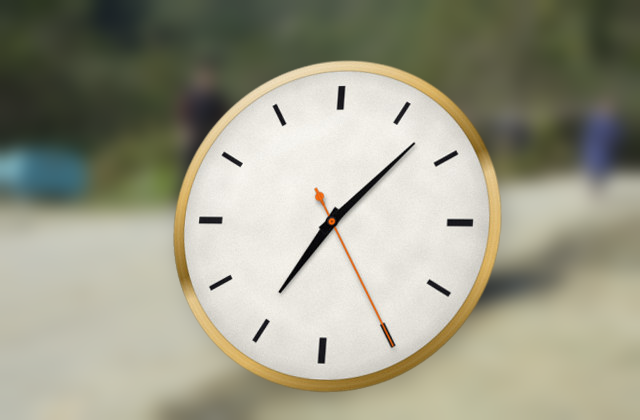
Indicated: 7 h 07 min 25 s
